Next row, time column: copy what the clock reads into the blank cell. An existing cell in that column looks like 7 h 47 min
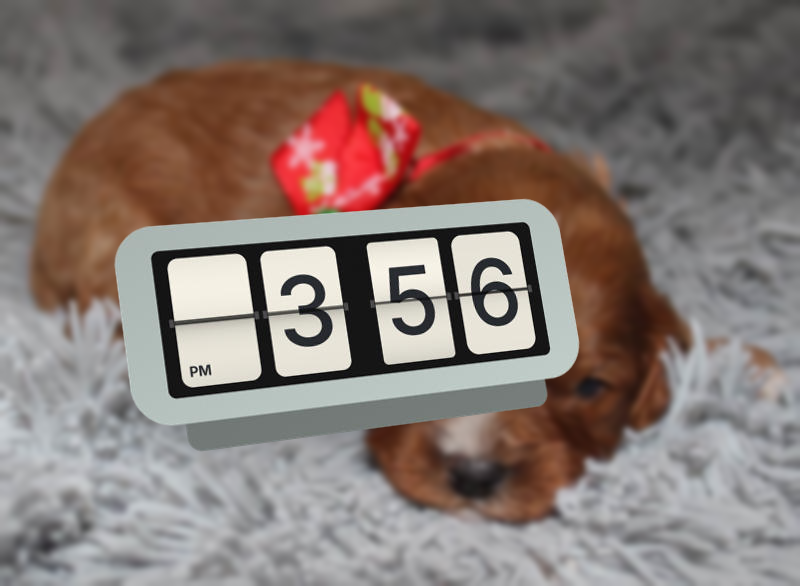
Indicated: 3 h 56 min
